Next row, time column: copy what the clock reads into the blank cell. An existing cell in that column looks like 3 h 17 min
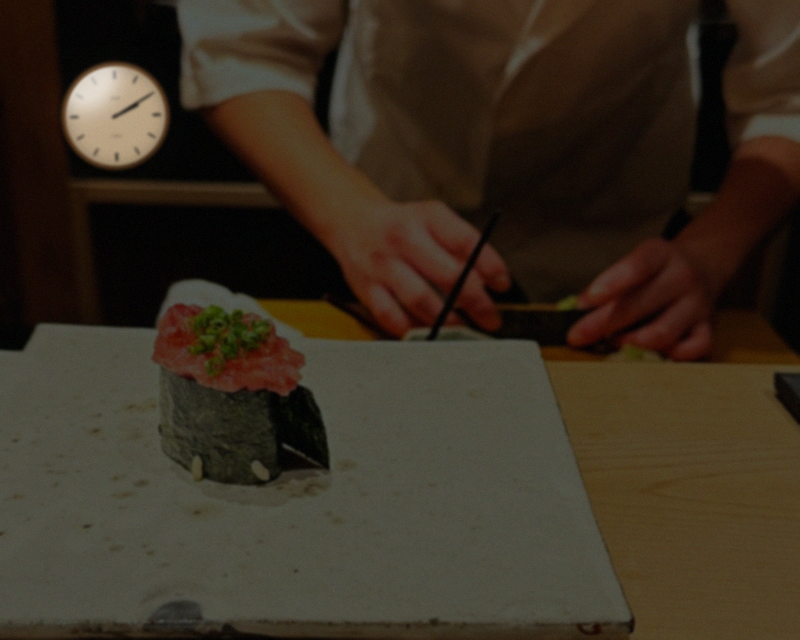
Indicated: 2 h 10 min
